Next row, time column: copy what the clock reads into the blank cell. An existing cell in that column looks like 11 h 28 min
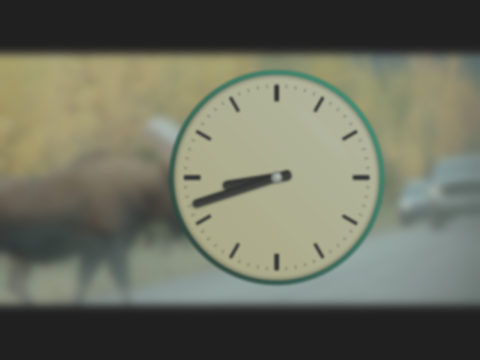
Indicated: 8 h 42 min
